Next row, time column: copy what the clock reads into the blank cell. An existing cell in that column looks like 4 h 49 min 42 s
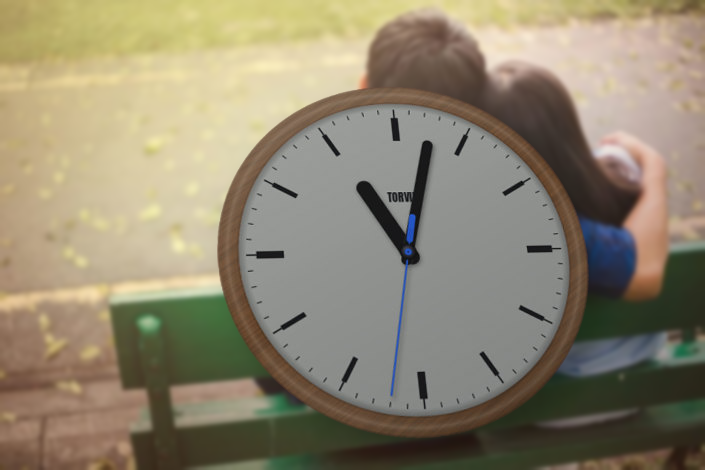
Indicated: 11 h 02 min 32 s
